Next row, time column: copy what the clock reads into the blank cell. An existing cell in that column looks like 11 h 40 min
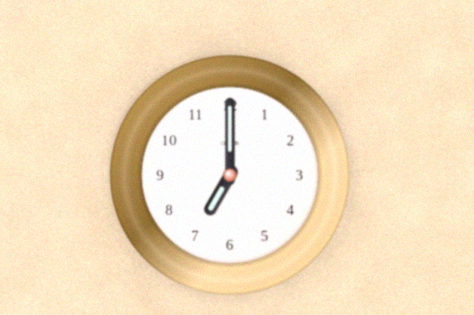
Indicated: 7 h 00 min
